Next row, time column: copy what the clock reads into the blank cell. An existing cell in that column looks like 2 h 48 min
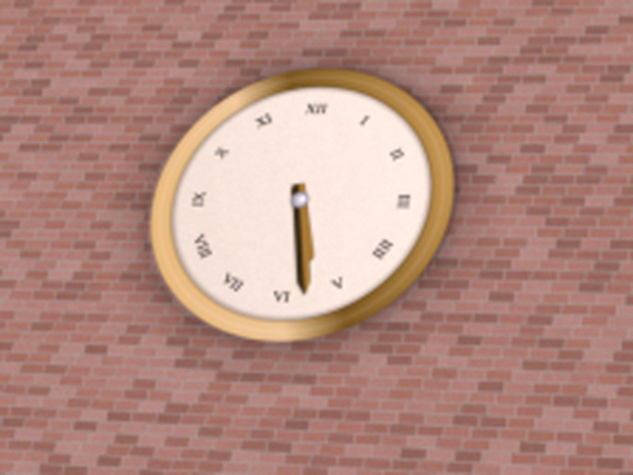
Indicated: 5 h 28 min
